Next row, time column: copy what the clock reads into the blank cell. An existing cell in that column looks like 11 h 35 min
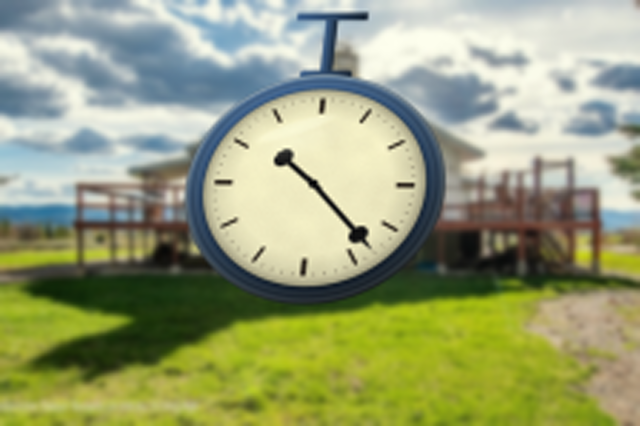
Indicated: 10 h 23 min
